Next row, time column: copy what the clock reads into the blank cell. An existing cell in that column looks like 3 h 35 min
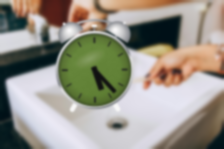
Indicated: 5 h 23 min
